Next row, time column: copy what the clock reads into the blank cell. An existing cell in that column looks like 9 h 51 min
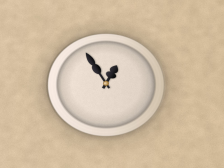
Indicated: 12 h 55 min
